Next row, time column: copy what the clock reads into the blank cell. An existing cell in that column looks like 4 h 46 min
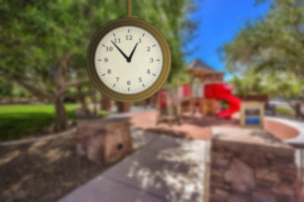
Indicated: 12 h 53 min
